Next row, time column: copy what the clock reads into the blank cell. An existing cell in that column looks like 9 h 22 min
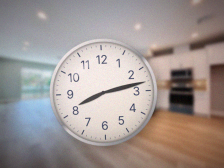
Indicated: 8 h 13 min
